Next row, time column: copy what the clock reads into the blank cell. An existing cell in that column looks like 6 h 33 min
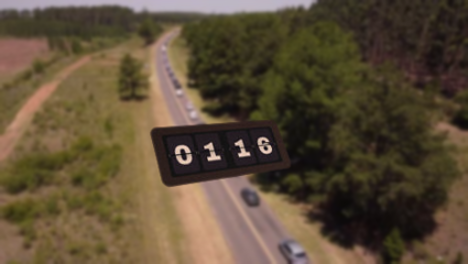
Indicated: 1 h 16 min
